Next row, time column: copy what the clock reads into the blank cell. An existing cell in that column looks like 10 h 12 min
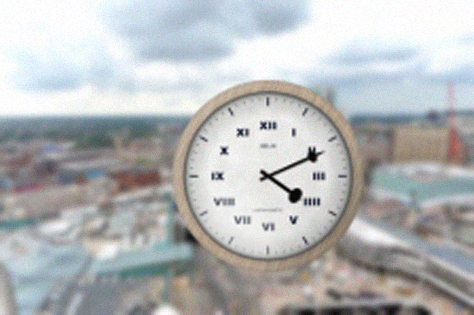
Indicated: 4 h 11 min
